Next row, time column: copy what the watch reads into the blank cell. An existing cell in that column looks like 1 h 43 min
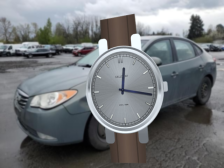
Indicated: 12 h 17 min
